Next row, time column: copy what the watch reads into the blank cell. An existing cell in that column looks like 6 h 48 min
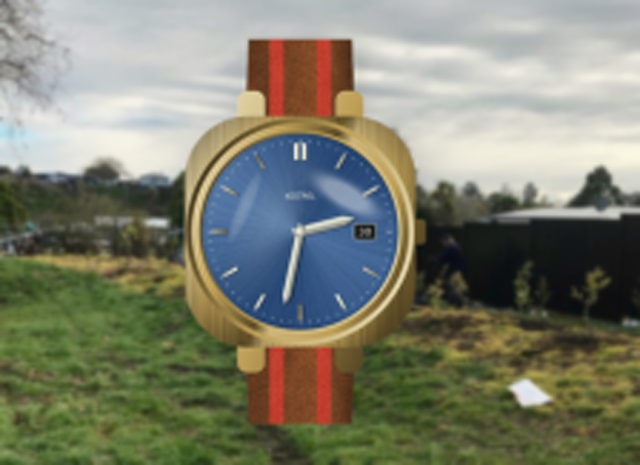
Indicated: 2 h 32 min
